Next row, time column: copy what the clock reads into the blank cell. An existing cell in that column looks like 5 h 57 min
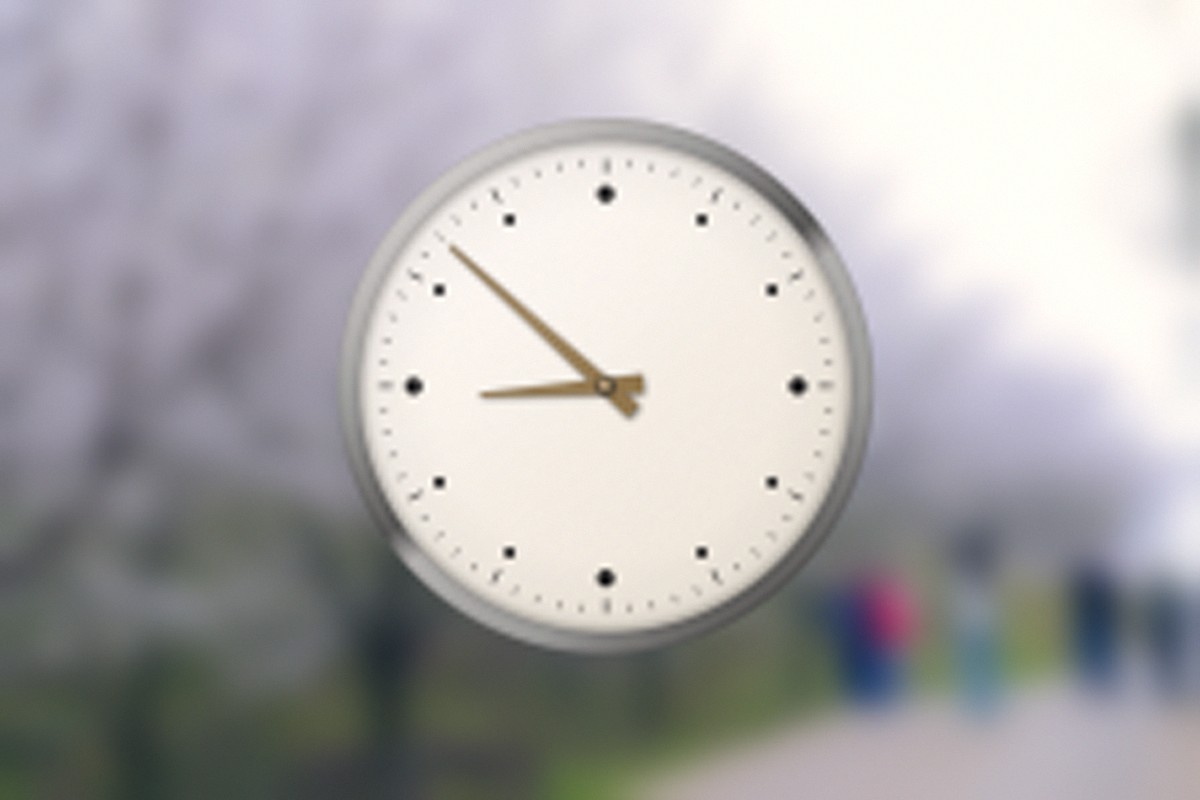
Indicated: 8 h 52 min
